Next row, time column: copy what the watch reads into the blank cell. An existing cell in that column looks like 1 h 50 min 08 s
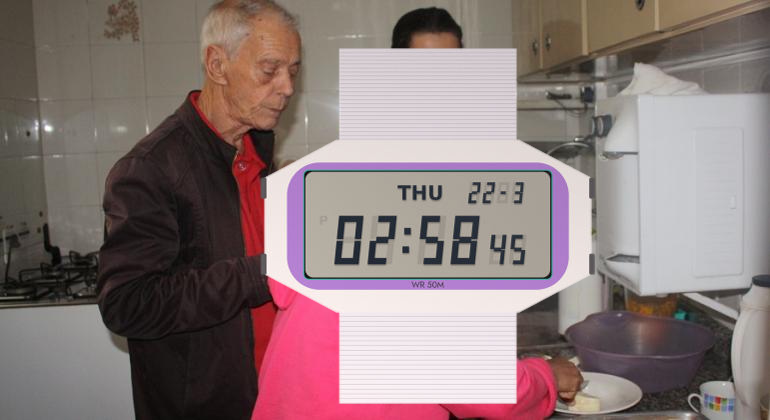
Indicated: 2 h 58 min 45 s
